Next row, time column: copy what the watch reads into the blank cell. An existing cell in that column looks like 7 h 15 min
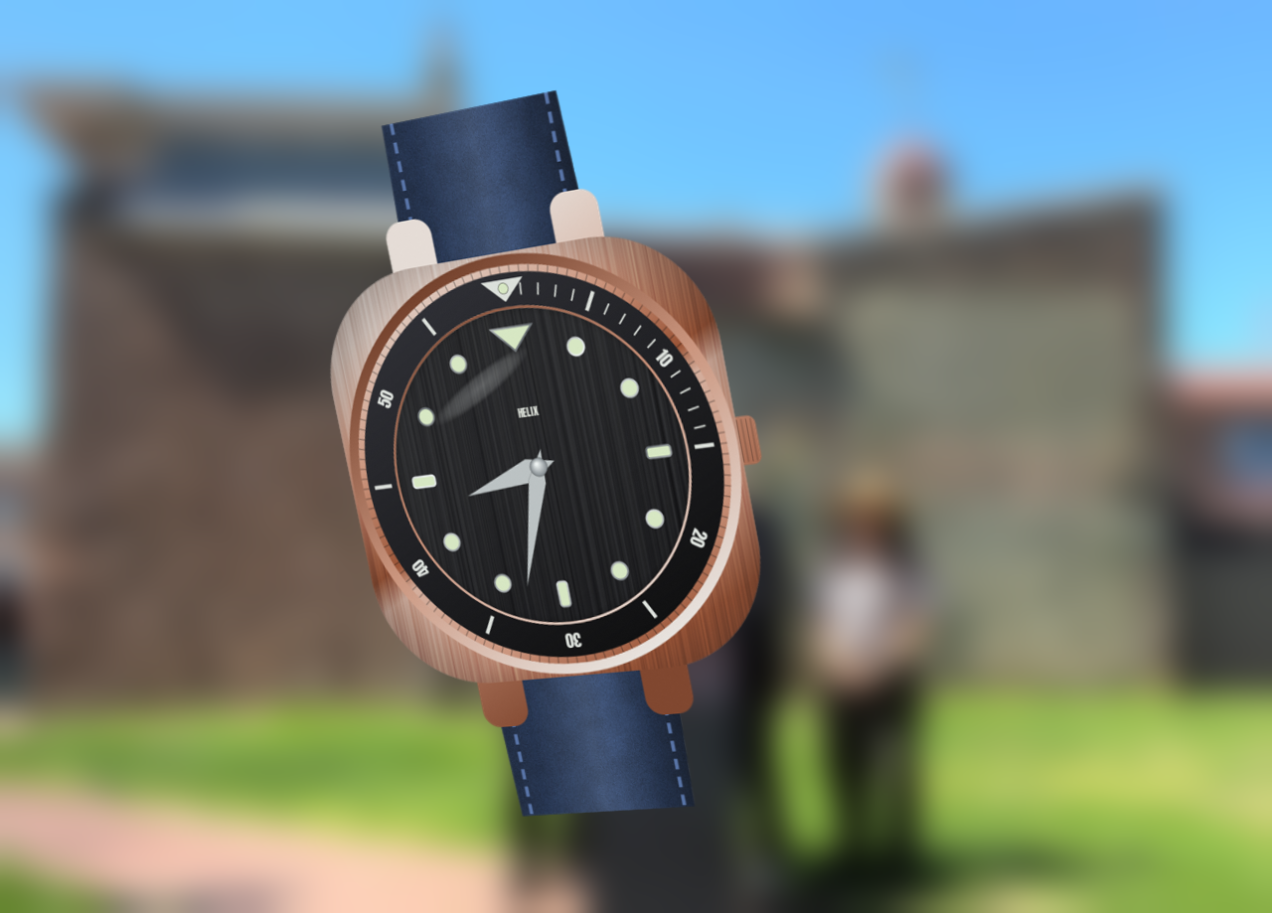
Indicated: 8 h 33 min
